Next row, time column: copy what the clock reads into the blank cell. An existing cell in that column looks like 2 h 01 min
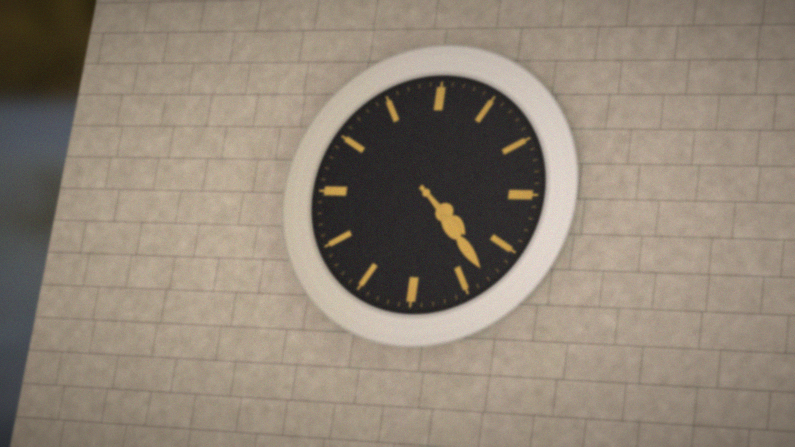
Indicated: 4 h 23 min
